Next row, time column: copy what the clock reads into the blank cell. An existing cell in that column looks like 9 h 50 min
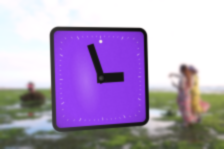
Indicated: 2 h 57 min
